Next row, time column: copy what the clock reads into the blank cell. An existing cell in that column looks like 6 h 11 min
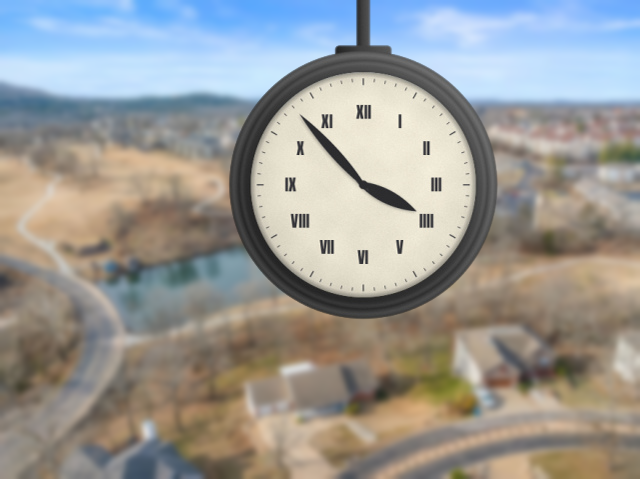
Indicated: 3 h 53 min
